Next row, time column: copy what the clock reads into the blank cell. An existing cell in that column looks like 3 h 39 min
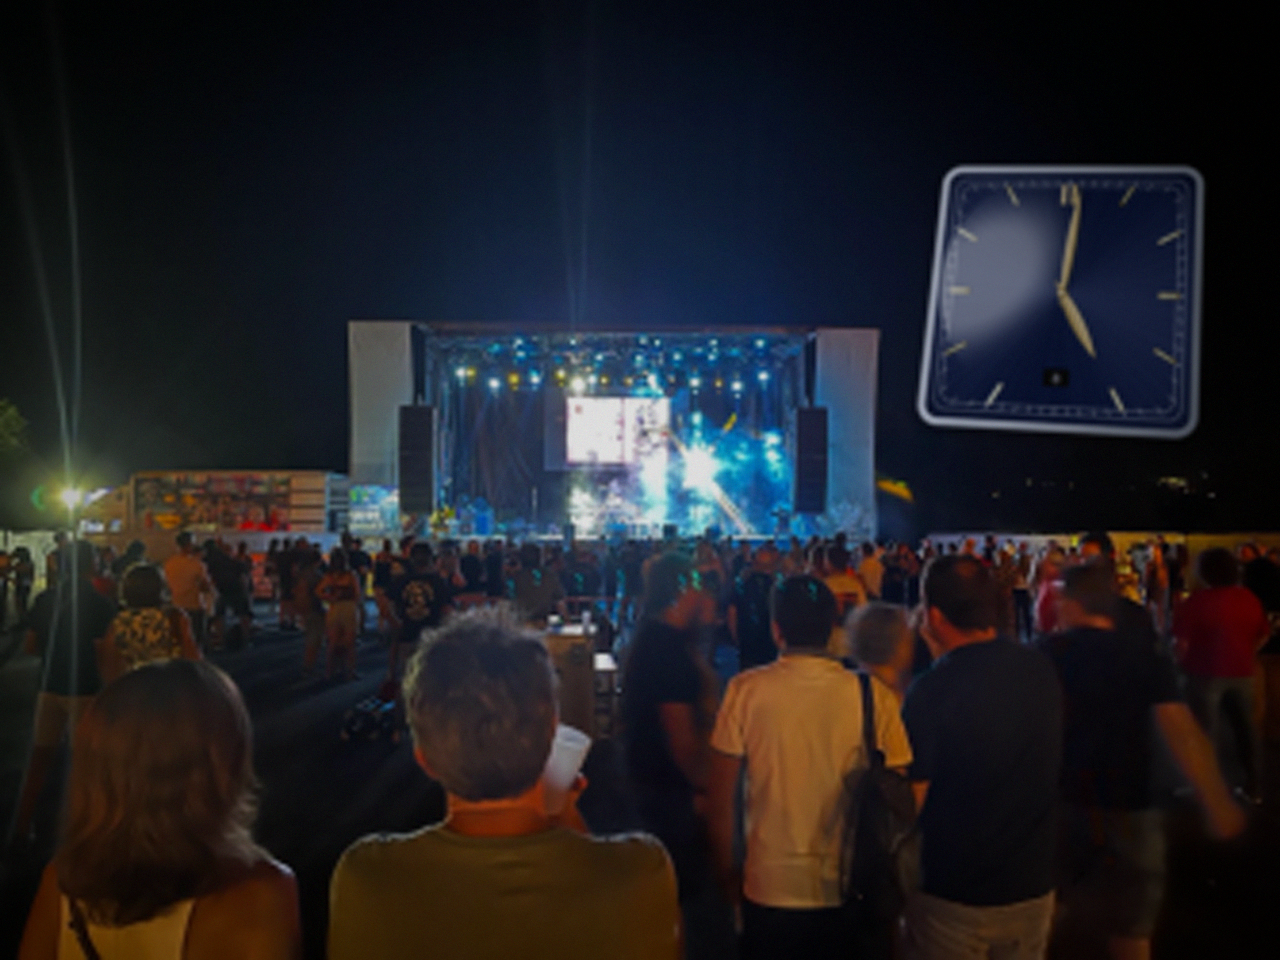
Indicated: 5 h 01 min
